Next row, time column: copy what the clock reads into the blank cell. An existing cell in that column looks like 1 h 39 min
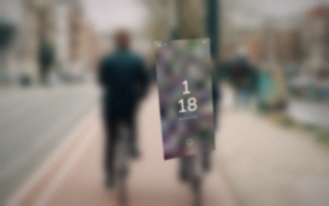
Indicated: 1 h 18 min
